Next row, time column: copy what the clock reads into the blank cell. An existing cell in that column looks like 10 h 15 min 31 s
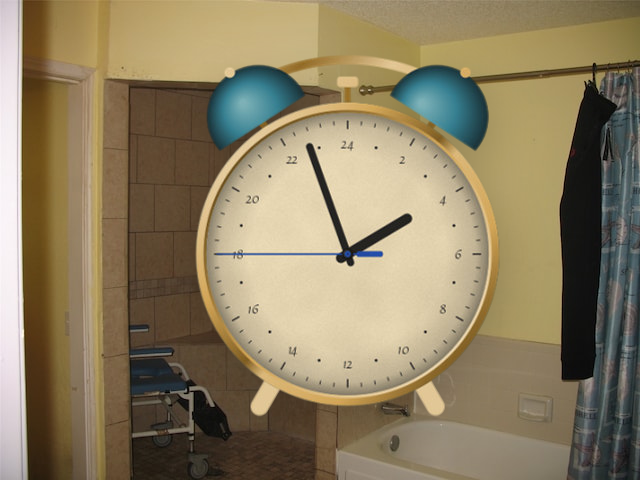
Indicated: 3 h 56 min 45 s
